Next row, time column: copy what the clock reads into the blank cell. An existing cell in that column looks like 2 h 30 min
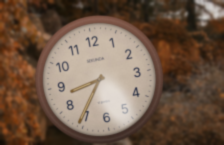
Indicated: 8 h 36 min
